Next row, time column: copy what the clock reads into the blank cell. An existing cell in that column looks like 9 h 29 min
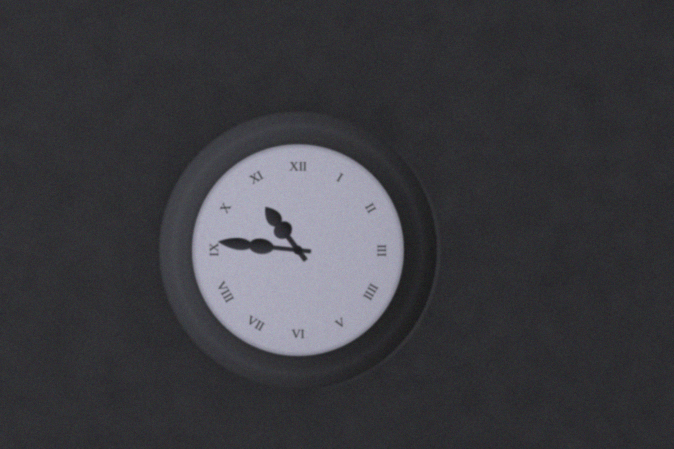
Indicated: 10 h 46 min
